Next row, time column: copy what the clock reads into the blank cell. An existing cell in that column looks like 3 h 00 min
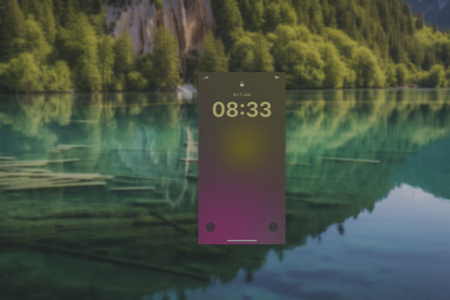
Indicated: 8 h 33 min
